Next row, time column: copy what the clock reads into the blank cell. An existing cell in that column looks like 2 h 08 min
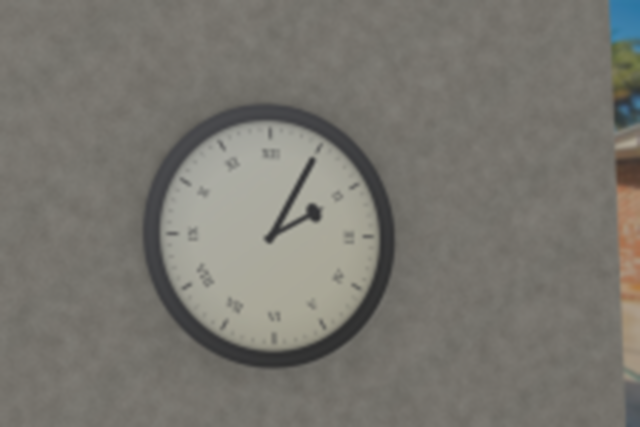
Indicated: 2 h 05 min
